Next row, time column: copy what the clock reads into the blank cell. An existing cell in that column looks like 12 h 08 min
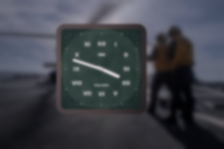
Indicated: 3 h 48 min
